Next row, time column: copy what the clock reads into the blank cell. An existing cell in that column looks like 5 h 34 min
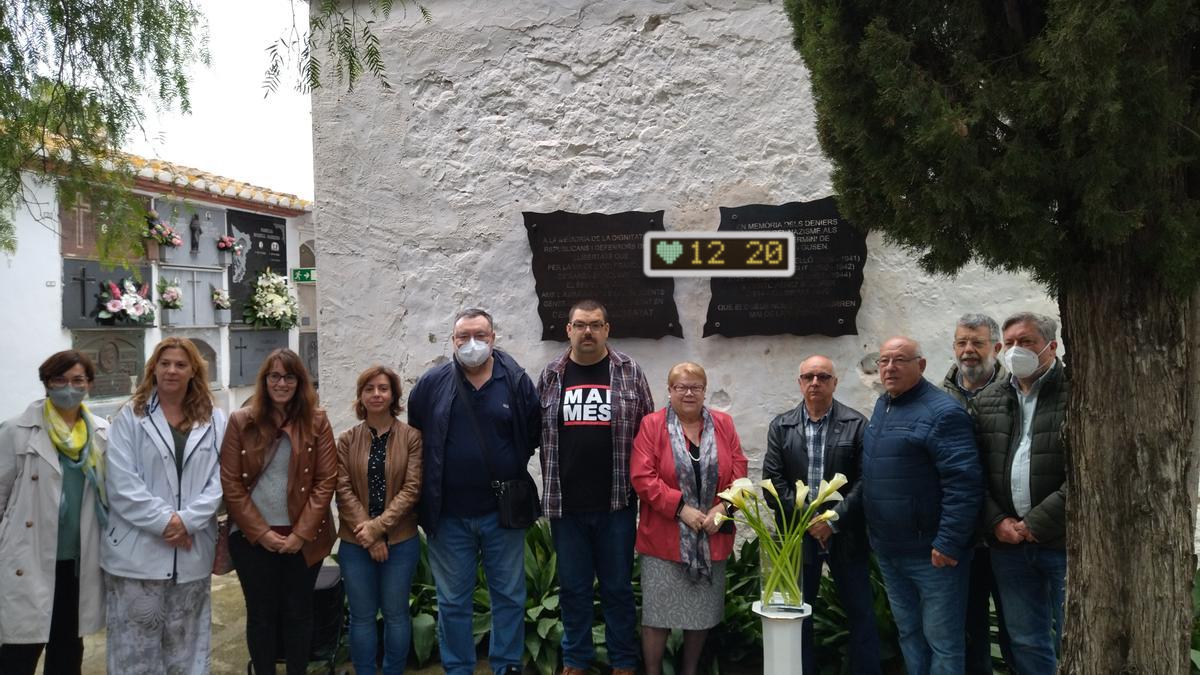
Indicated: 12 h 20 min
